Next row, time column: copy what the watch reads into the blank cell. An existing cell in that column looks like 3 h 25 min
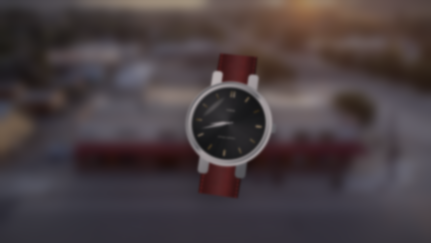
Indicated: 8 h 42 min
